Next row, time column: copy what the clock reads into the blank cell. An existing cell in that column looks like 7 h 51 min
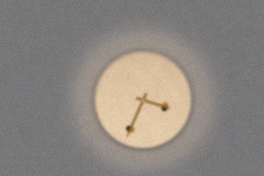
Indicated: 3 h 34 min
